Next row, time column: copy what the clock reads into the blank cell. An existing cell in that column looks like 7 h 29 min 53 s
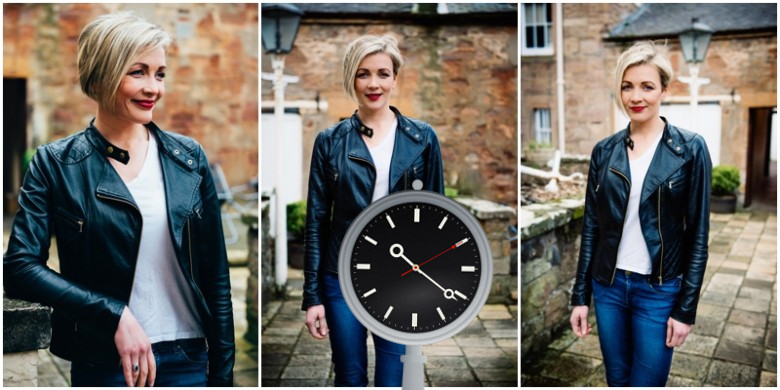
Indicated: 10 h 21 min 10 s
